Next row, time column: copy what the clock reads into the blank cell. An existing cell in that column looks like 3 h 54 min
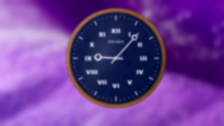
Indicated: 9 h 07 min
